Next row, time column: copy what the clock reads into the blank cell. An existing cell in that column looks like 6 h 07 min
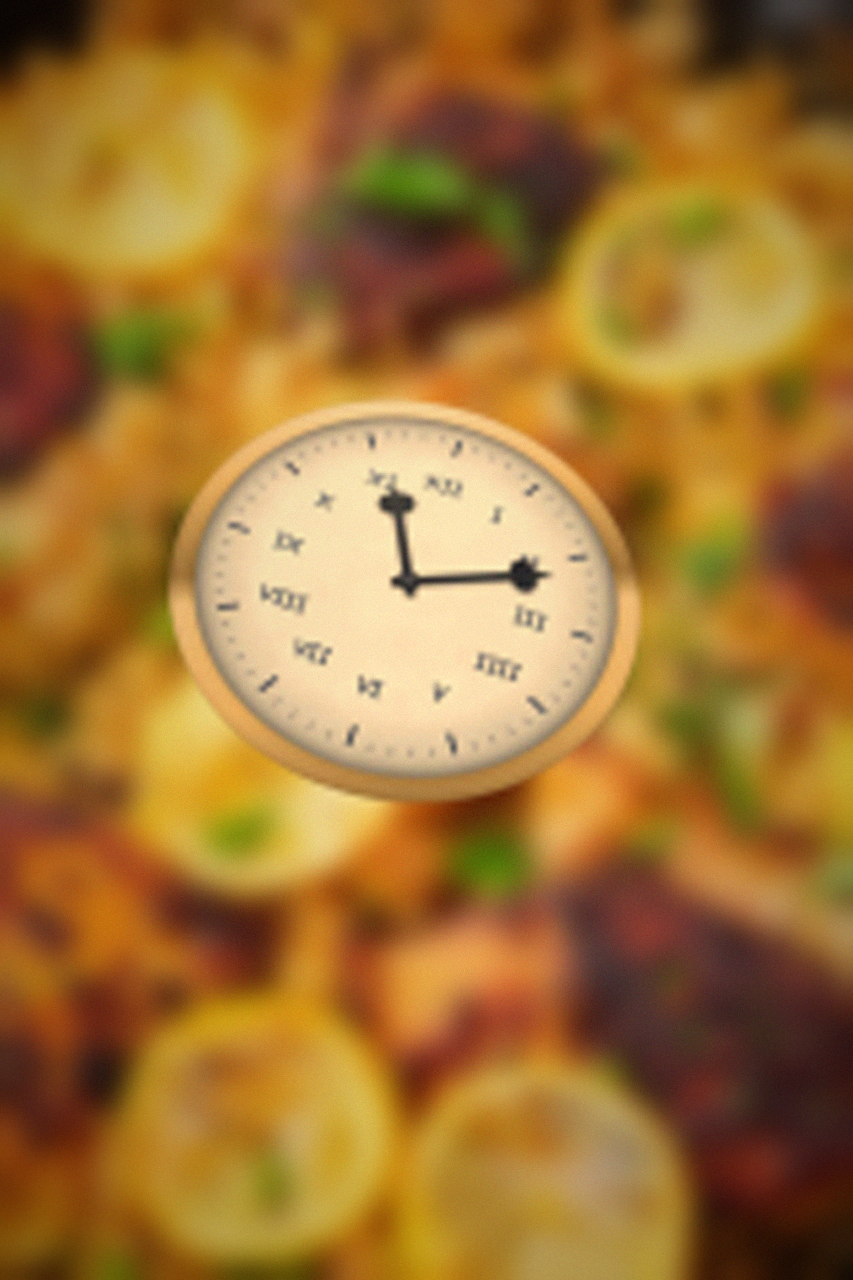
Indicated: 11 h 11 min
